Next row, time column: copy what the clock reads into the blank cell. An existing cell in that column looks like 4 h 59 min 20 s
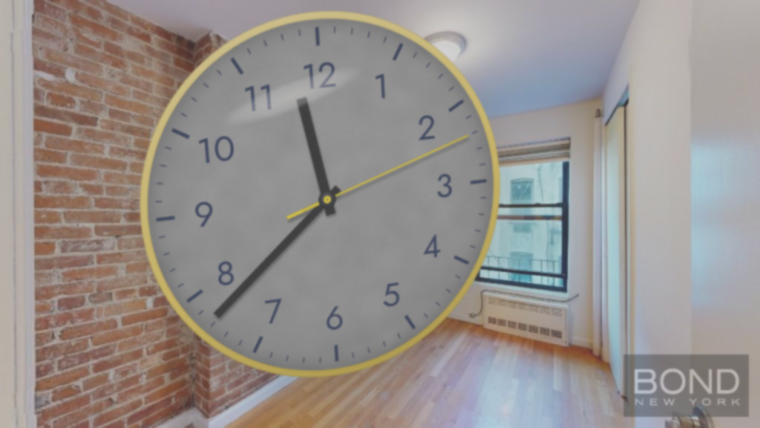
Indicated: 11 h 38 min 12 s
